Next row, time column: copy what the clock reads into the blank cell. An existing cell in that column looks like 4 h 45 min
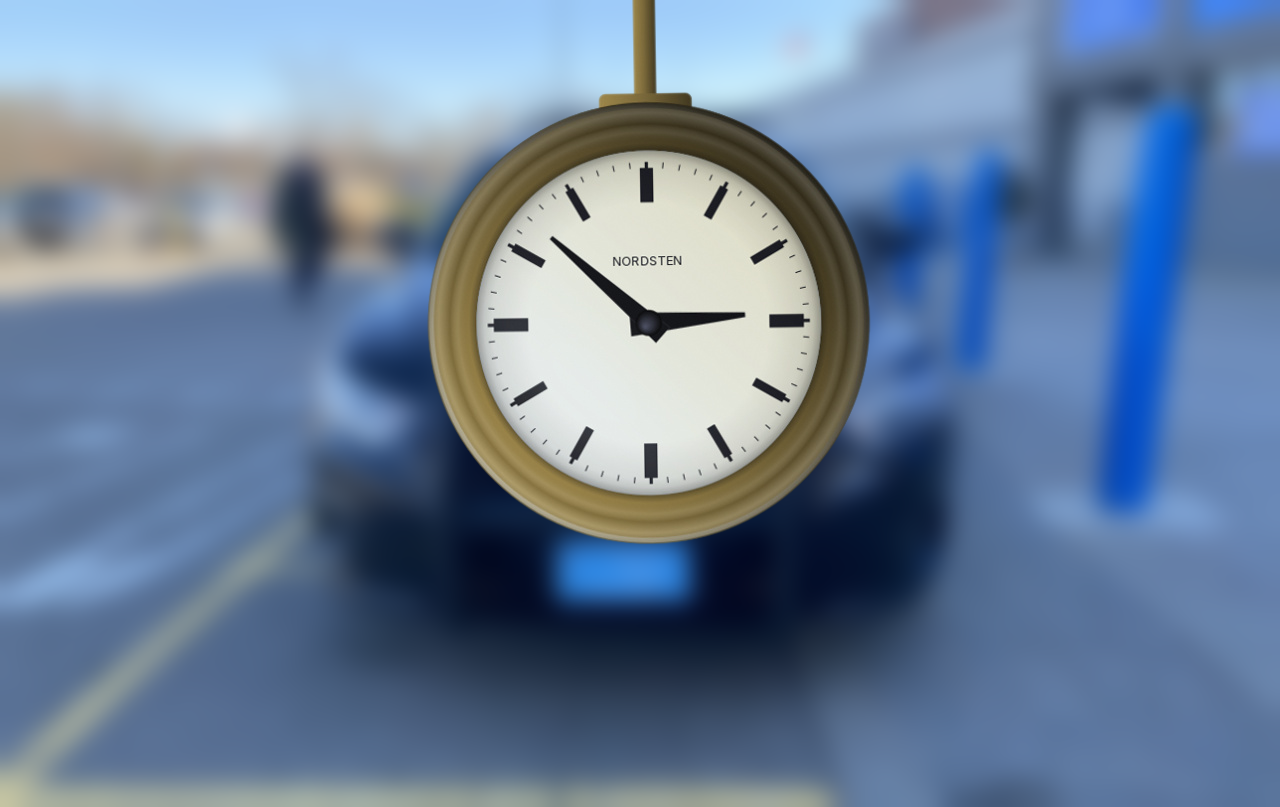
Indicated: 2 h 52 min
